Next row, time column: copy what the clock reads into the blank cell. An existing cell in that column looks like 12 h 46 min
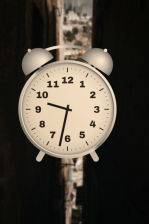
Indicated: 9 h 32 min
